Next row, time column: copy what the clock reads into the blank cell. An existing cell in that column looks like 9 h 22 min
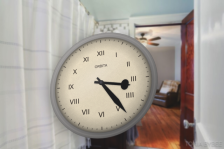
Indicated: 3 h 24 min
